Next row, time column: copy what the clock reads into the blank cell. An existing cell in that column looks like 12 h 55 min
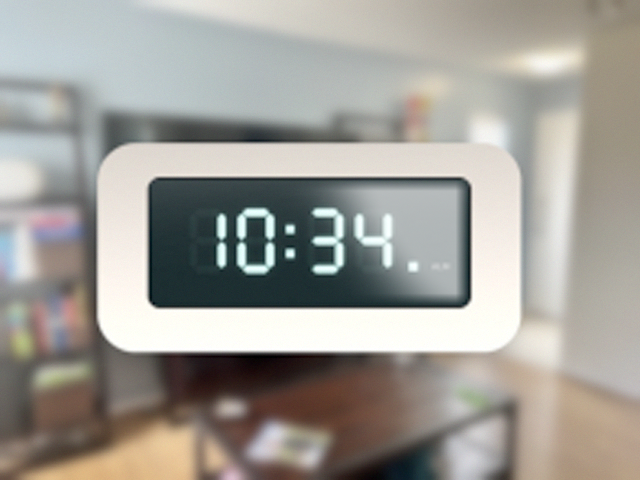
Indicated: 10 h 34 min
